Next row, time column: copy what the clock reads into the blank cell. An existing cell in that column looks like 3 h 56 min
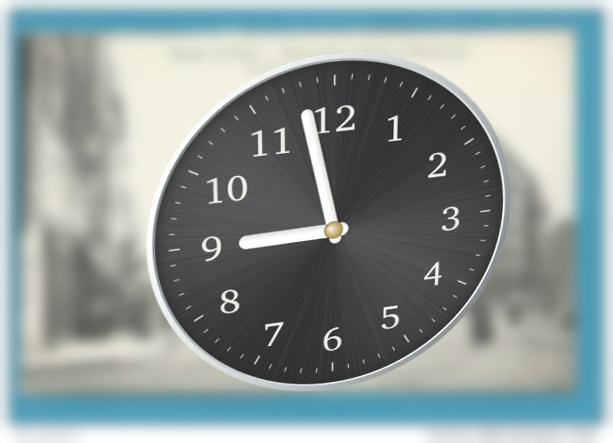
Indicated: 8 h 58 min
